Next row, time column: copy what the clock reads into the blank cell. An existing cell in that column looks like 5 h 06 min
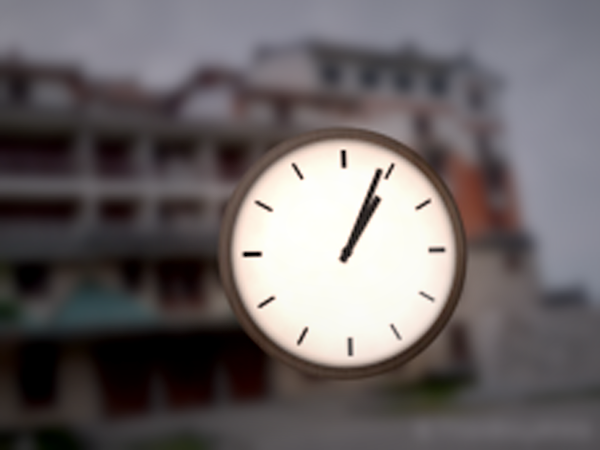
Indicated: 1 h 04 min
